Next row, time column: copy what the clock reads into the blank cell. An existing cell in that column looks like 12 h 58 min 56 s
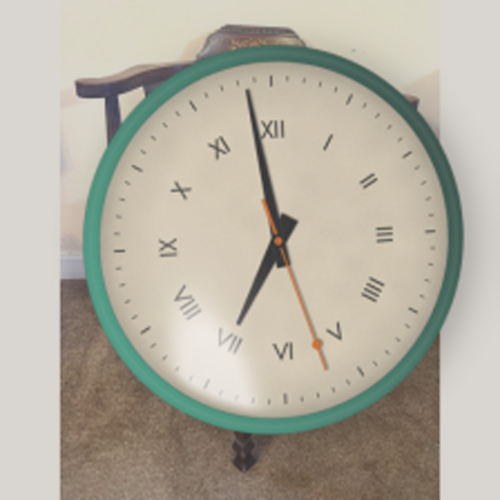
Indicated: 6 h 58 min 27 s
